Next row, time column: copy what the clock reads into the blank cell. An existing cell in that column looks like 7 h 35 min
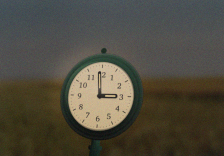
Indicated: 2 h 59 min
